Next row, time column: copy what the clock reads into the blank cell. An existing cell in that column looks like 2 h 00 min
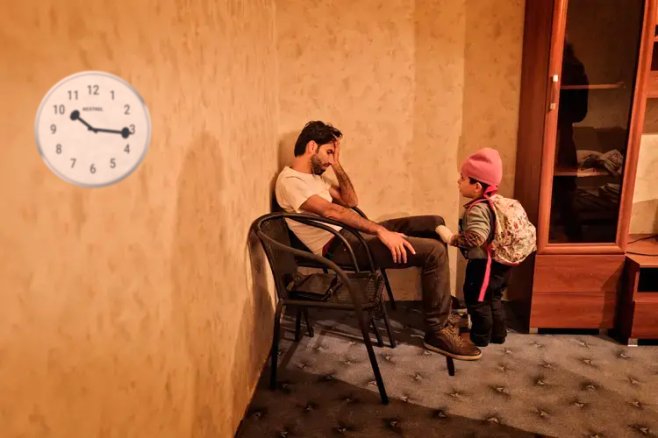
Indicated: 10 h 16 min
